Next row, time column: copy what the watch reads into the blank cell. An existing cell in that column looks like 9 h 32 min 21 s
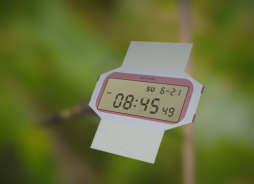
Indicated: 8 h 45 min 49 s
